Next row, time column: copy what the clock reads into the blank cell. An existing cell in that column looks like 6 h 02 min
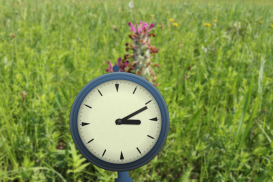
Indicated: 3 h 11 min
